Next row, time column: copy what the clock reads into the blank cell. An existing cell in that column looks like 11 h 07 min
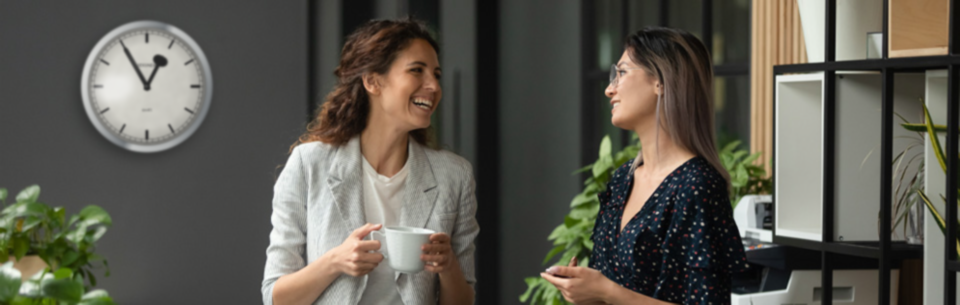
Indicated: 12 h 55 min
